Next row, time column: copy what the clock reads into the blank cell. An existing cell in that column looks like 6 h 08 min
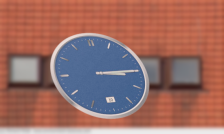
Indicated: 3 h 15 min
